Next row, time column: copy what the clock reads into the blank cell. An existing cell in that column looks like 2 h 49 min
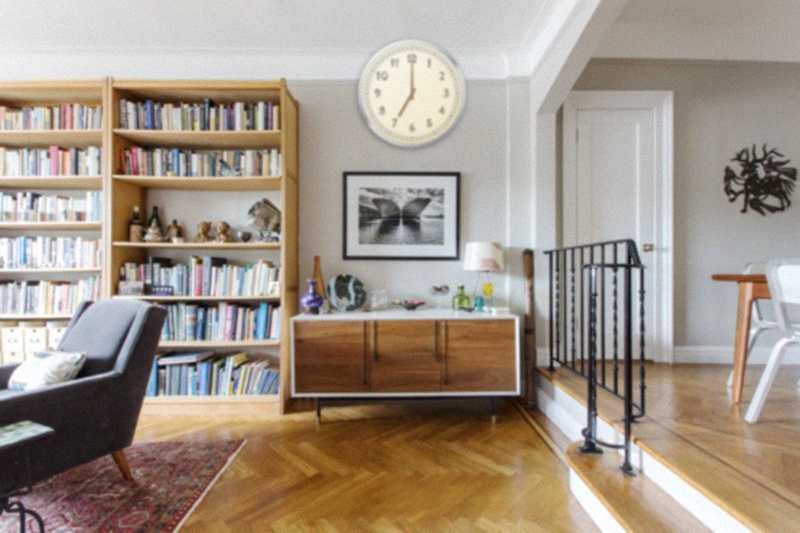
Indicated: 7 h 00 min
